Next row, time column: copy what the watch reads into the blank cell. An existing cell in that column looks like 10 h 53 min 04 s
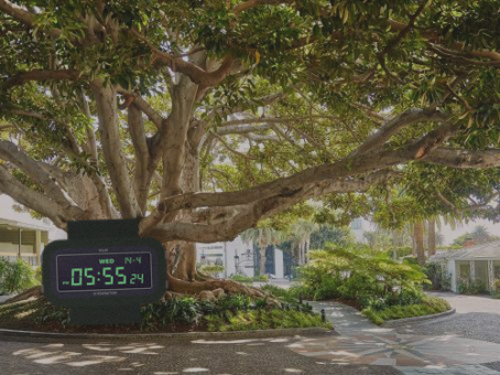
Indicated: 5 h 55 min 24 s
